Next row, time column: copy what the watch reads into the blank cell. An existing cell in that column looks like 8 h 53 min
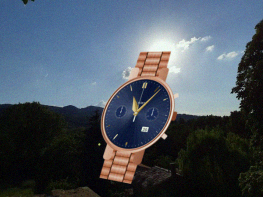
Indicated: 11 h 06 min
